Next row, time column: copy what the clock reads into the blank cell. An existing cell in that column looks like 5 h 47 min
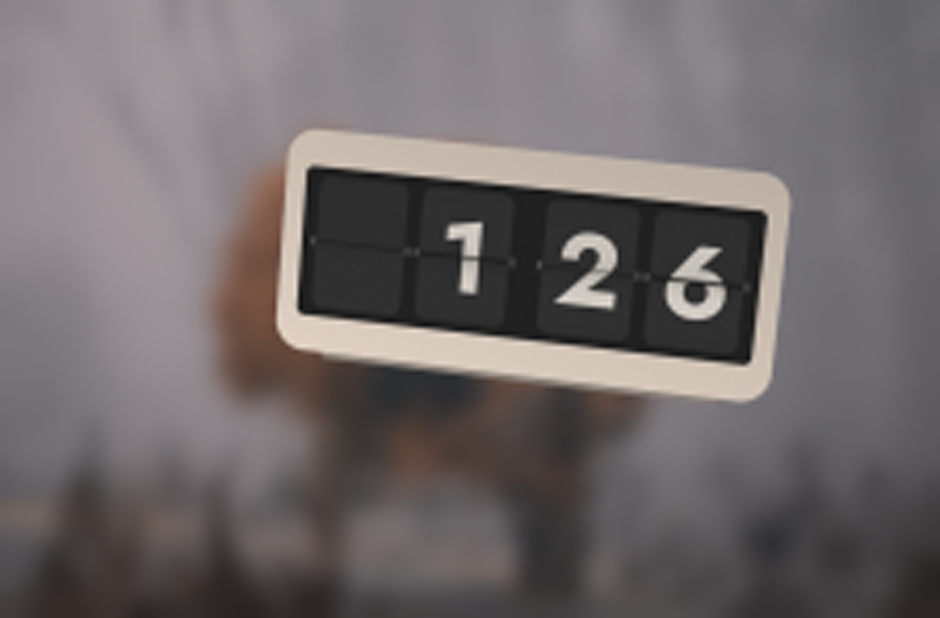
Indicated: 1 h 26 min
